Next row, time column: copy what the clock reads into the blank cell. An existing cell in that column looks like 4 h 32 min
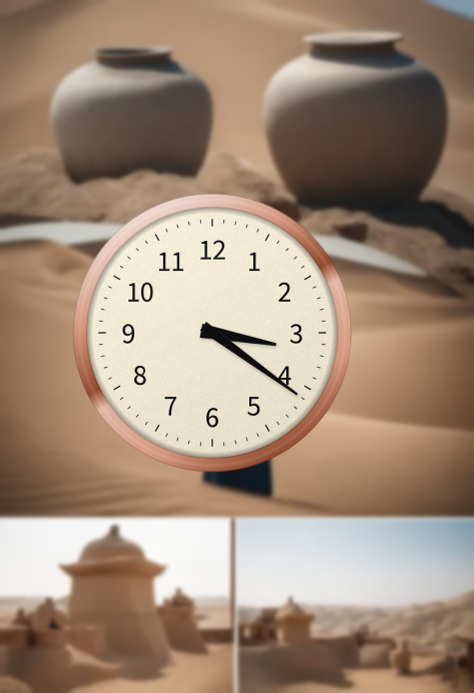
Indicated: 3 h 21 min
